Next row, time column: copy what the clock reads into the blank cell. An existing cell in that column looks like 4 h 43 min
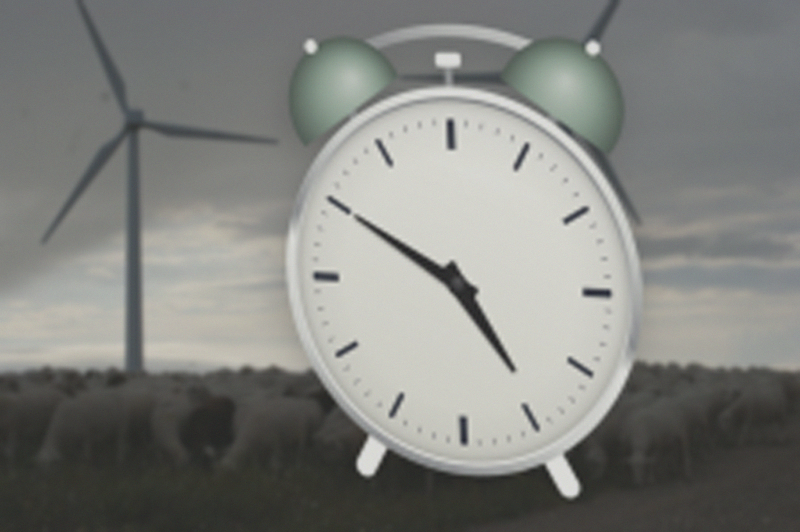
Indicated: 4 h 50 min
